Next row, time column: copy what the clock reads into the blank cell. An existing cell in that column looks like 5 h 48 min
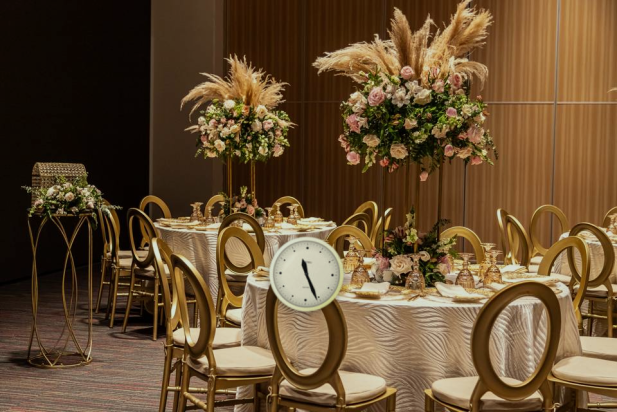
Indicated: 11 h 26 min
